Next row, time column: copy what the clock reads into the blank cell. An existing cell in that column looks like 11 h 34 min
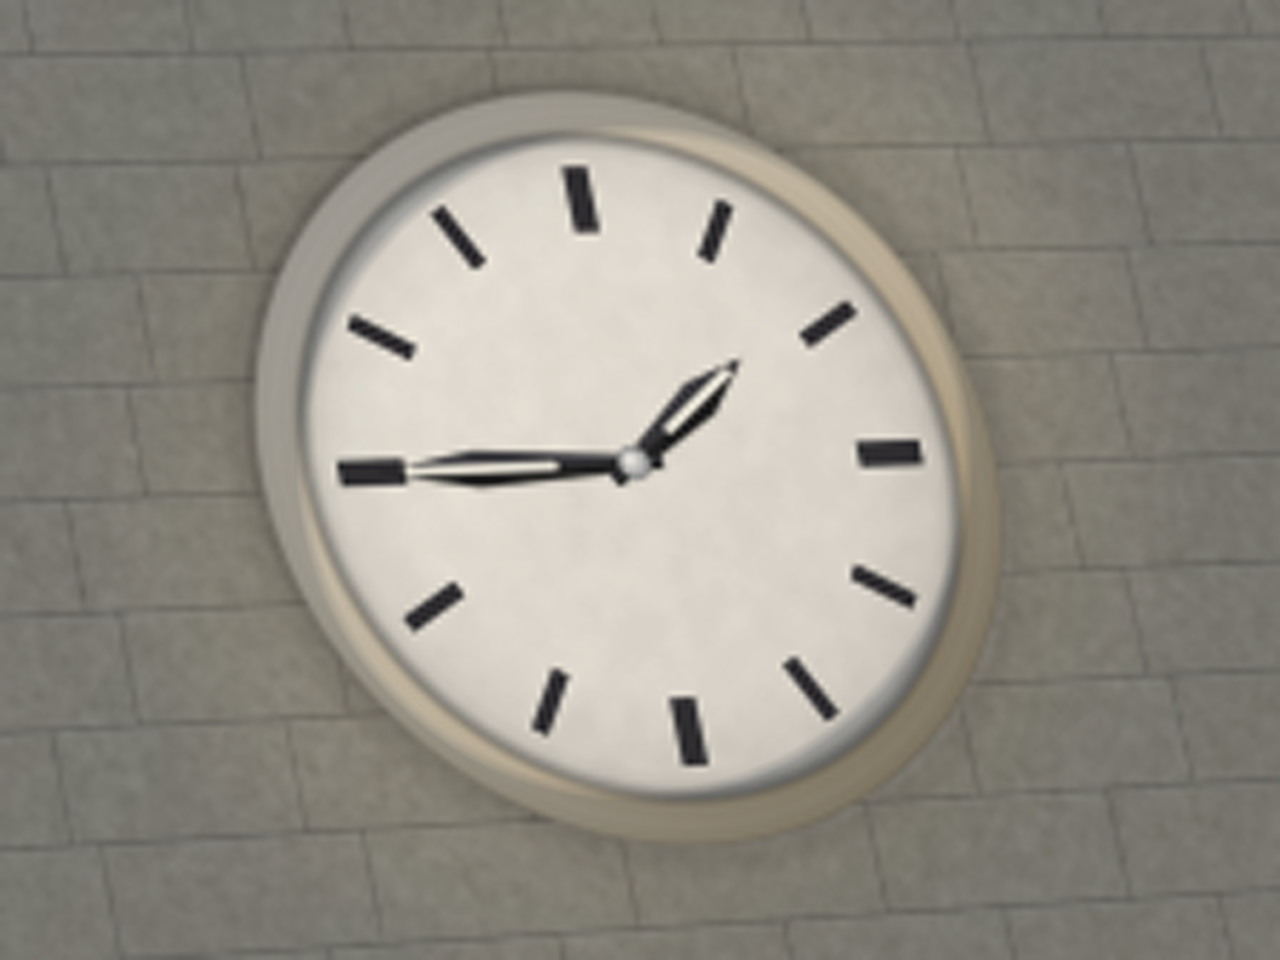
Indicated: 1 h 45 min
